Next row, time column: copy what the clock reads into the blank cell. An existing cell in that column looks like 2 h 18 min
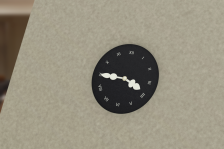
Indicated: 3 h 45 min
